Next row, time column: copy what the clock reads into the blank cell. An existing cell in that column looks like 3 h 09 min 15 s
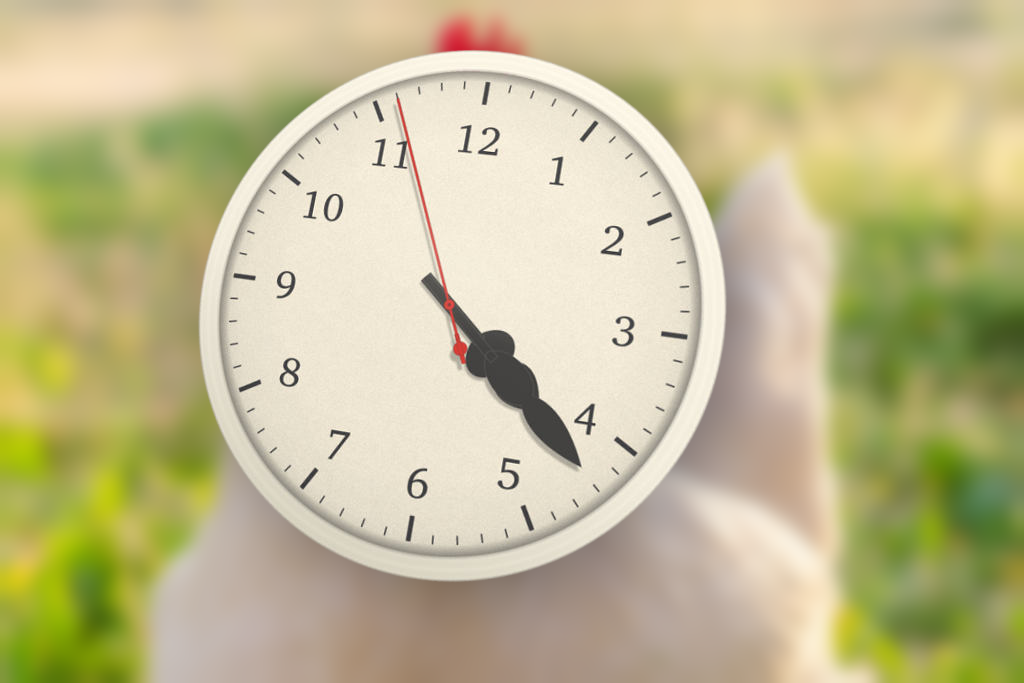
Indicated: 4 h 21 min 56 s
